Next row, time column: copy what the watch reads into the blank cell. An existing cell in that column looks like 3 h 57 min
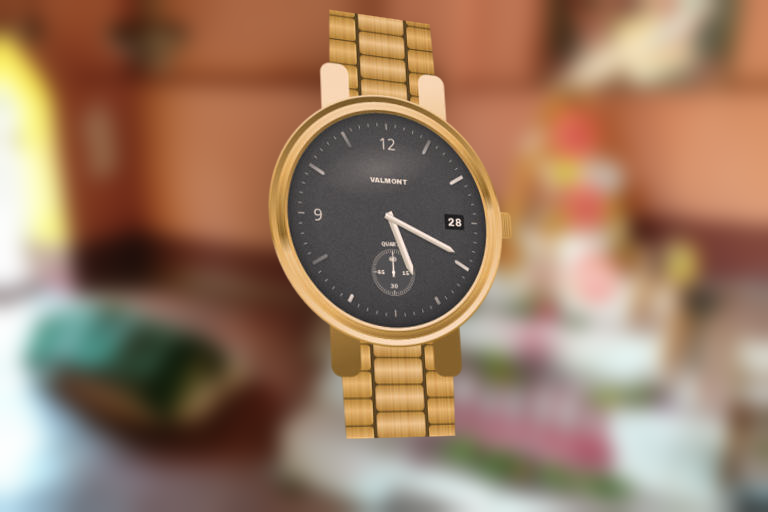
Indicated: 5 h 19 min
